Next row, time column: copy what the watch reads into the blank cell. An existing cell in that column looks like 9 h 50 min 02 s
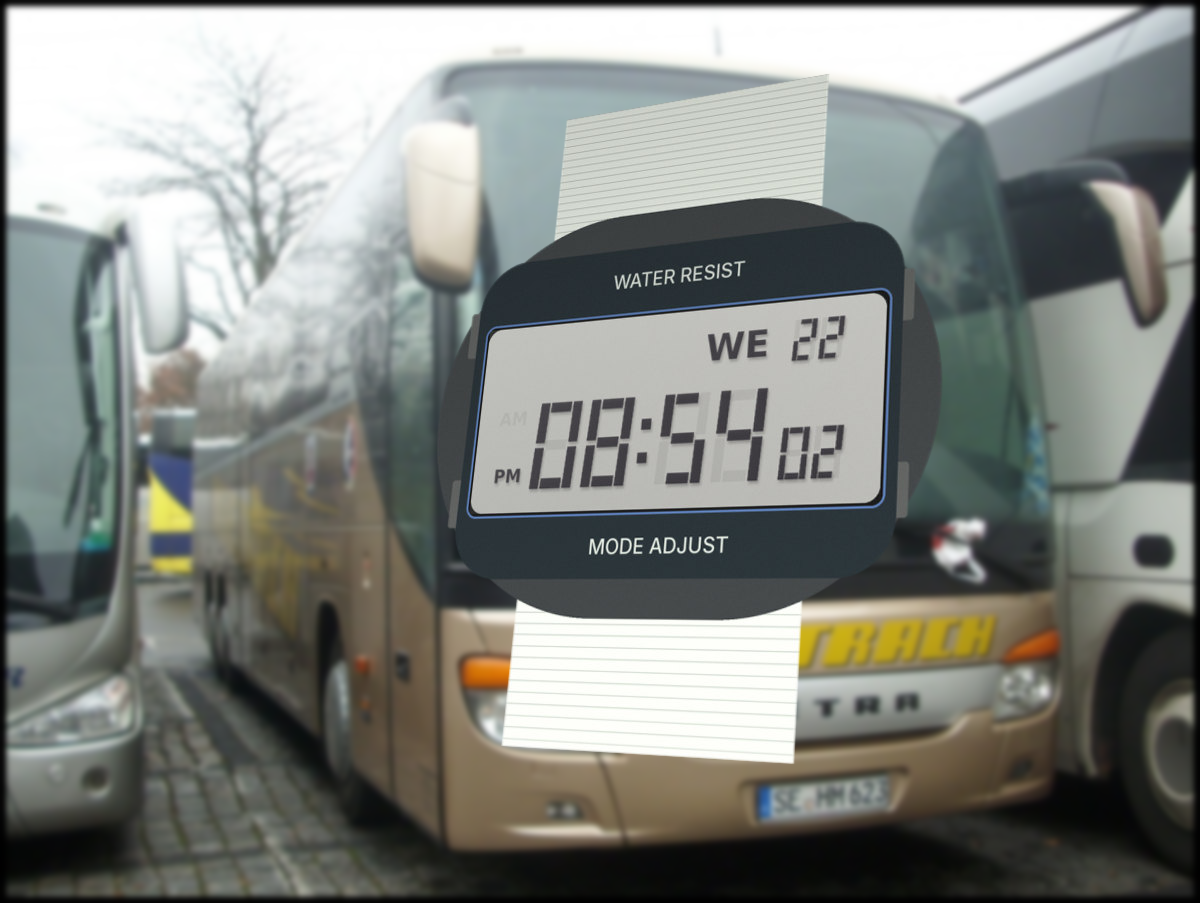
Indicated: 8 h 54 min 02 s
